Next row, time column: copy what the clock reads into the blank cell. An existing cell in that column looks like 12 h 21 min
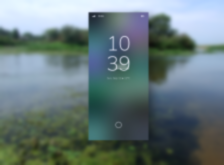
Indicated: 10 h 39 min
